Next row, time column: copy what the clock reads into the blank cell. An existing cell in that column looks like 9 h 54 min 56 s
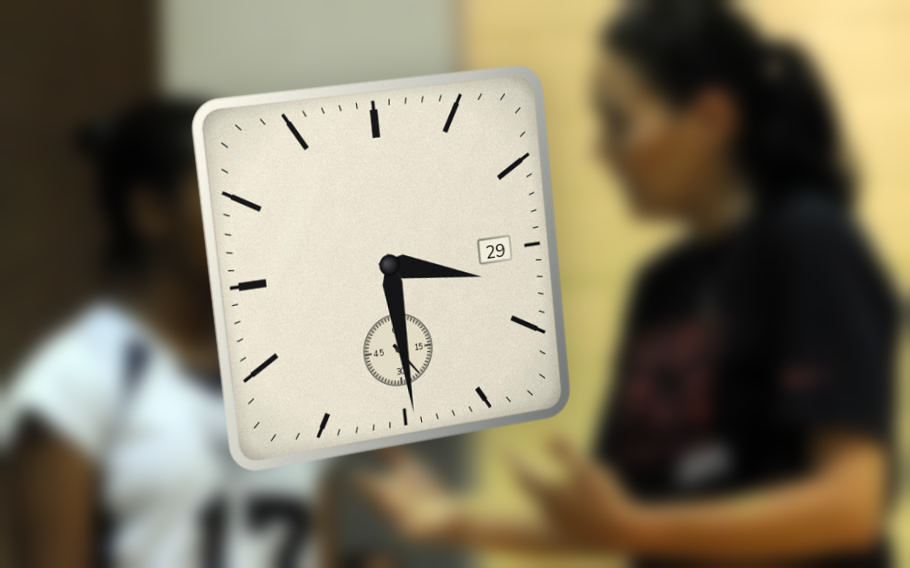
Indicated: 3 h 29 min 24 s
